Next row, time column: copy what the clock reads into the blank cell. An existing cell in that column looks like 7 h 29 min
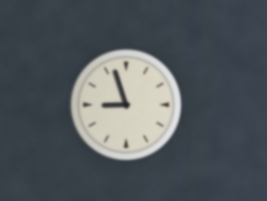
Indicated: 8 h 57 min
